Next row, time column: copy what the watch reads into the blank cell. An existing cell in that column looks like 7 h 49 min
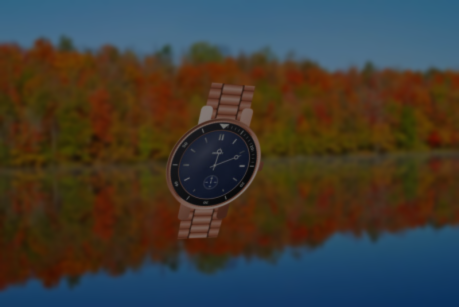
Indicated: 12 h 11 min
